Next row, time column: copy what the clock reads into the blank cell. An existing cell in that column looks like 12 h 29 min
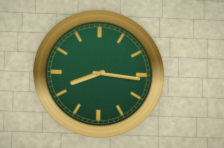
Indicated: 8 h 16 min
